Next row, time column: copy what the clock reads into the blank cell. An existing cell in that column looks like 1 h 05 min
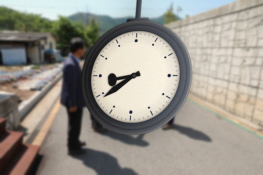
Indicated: 8 h 39 min
